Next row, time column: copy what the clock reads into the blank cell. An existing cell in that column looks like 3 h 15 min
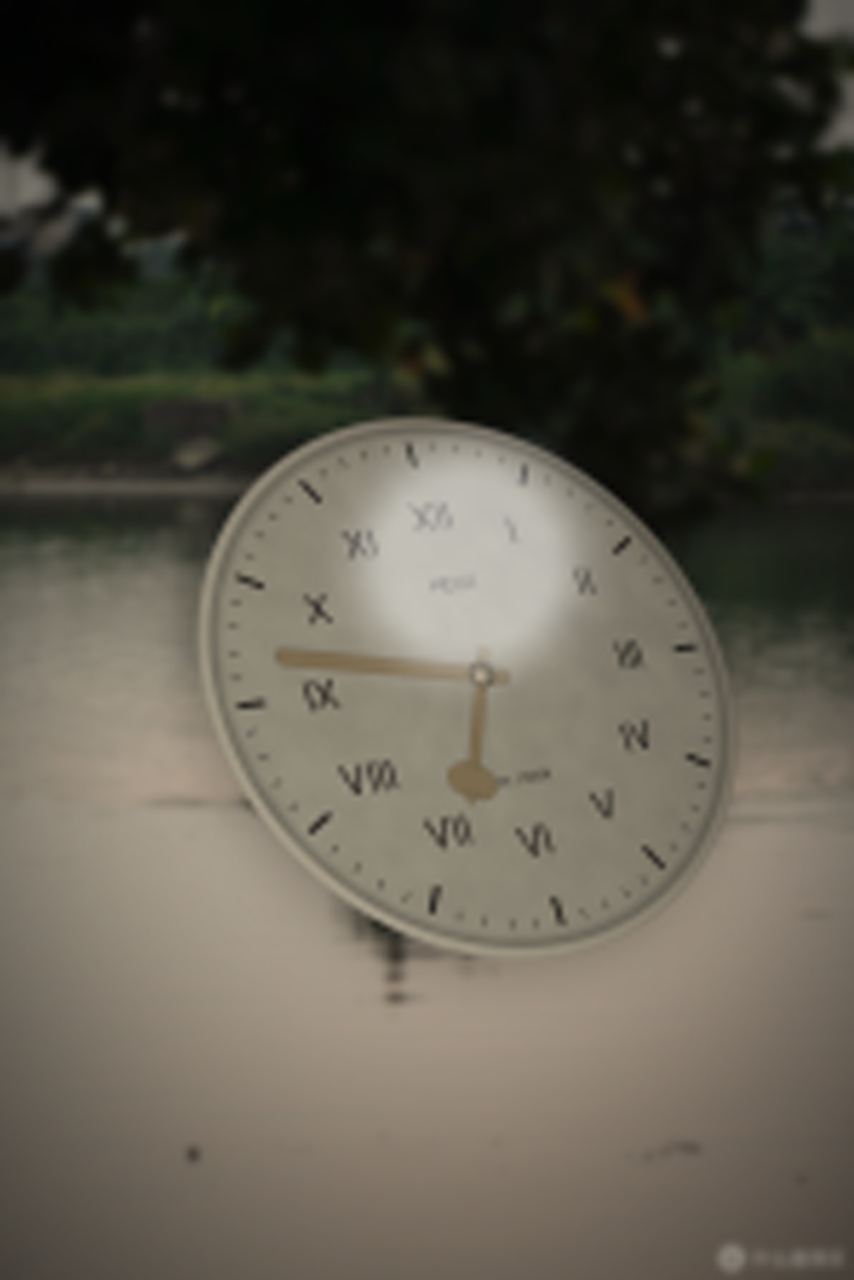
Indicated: 6 h 47 min
